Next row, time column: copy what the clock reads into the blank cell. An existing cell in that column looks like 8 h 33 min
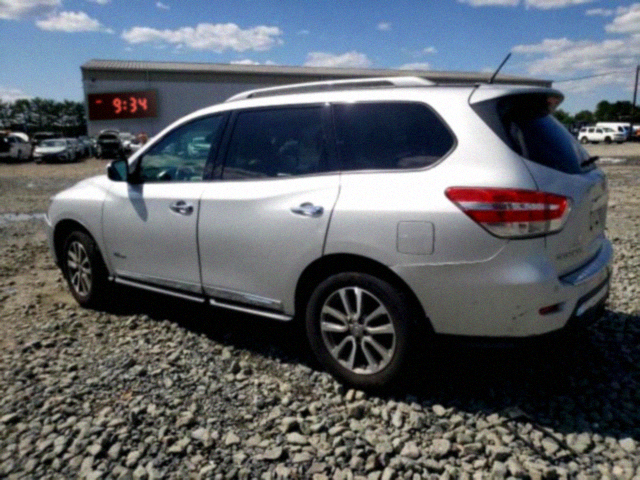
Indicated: 9 h 34 min
